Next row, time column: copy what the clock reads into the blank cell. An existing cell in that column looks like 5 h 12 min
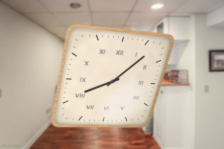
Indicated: 8 h 07 min
